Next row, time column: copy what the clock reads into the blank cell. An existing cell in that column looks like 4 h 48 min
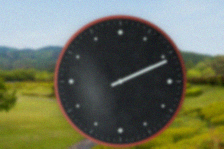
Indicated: 2 h 11 min
